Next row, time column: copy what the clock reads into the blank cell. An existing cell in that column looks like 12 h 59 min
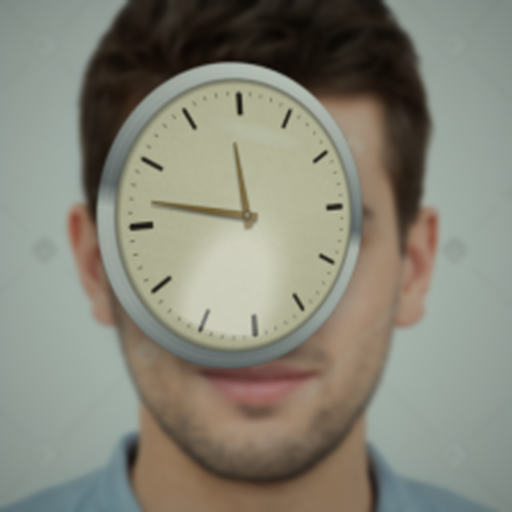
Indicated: 11 h 47 min
